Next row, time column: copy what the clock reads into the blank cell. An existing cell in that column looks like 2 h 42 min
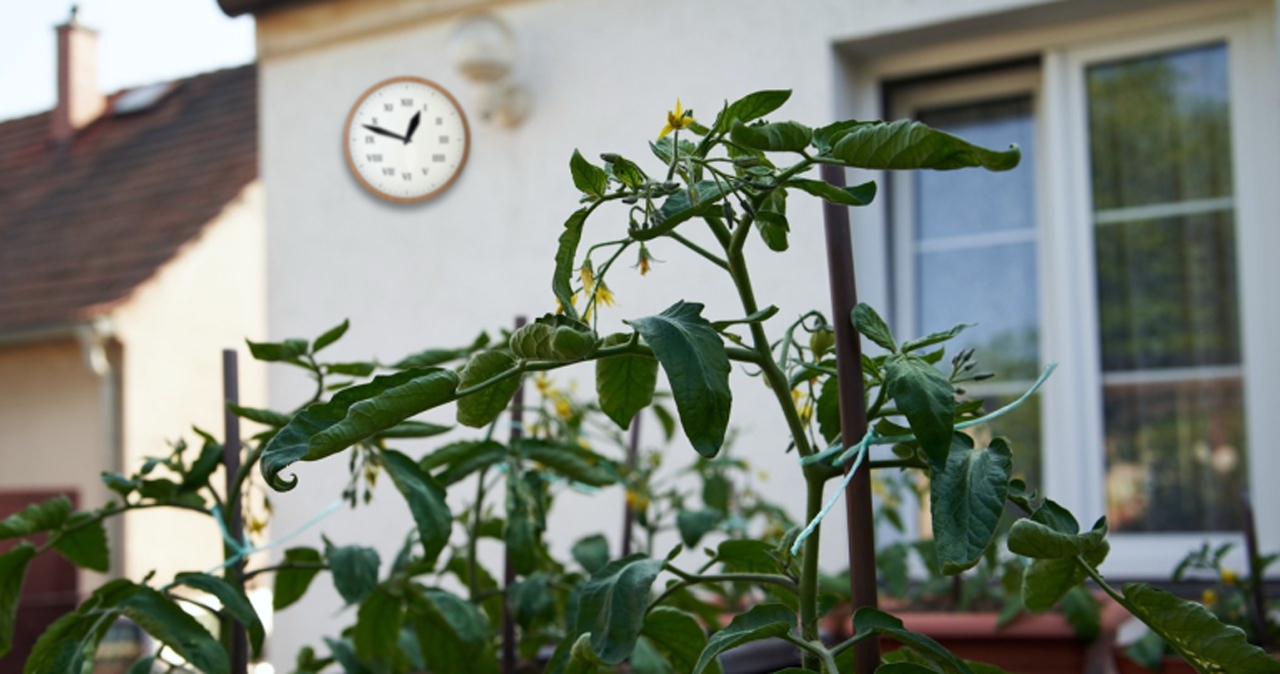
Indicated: 12 h 48 min
